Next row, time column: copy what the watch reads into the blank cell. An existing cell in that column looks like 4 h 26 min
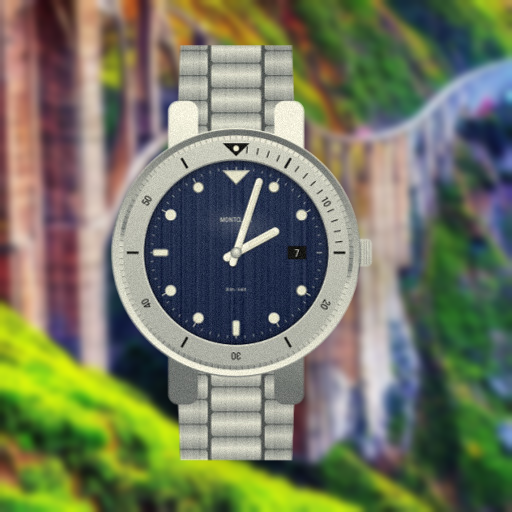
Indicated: 2 h 03 min
